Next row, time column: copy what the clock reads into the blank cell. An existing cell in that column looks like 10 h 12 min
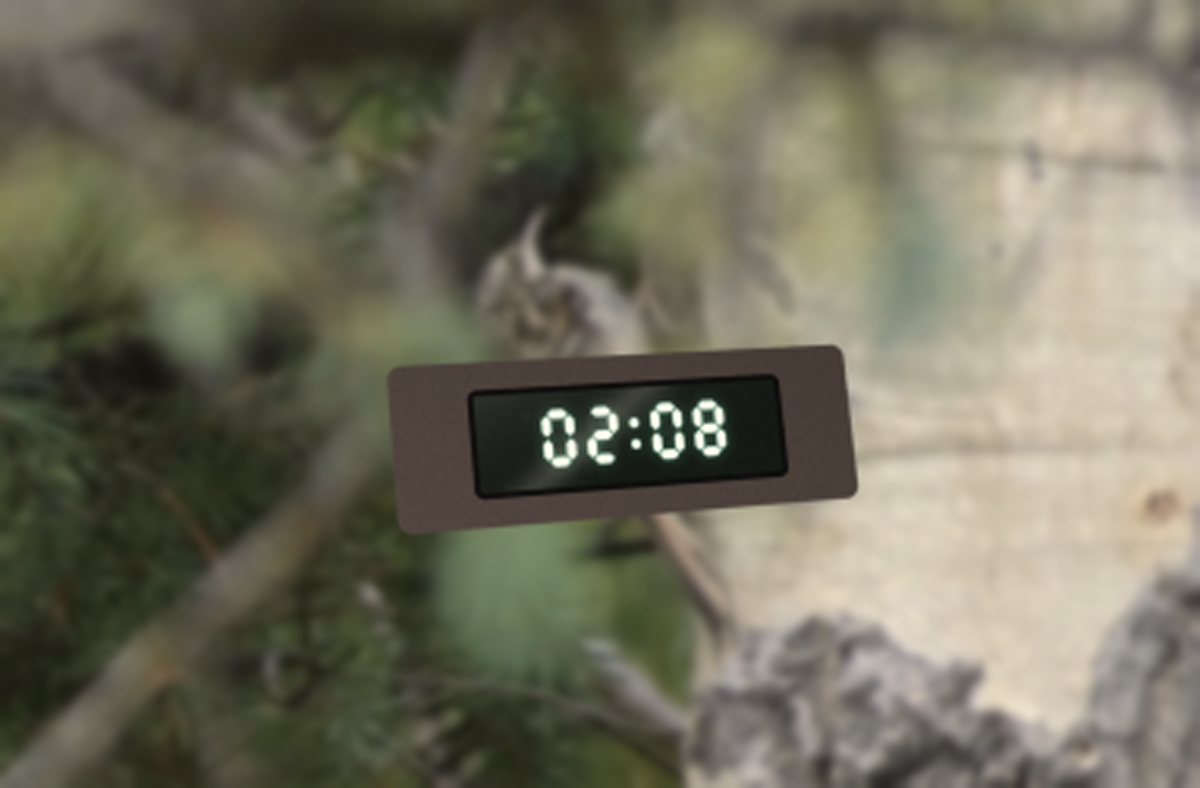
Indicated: 2 h 08 min
